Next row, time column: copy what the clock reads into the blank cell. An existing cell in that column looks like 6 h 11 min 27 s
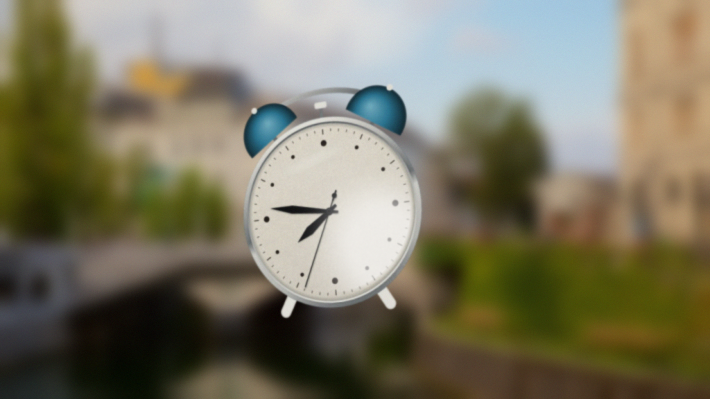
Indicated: 7 h 46 min 34 s
